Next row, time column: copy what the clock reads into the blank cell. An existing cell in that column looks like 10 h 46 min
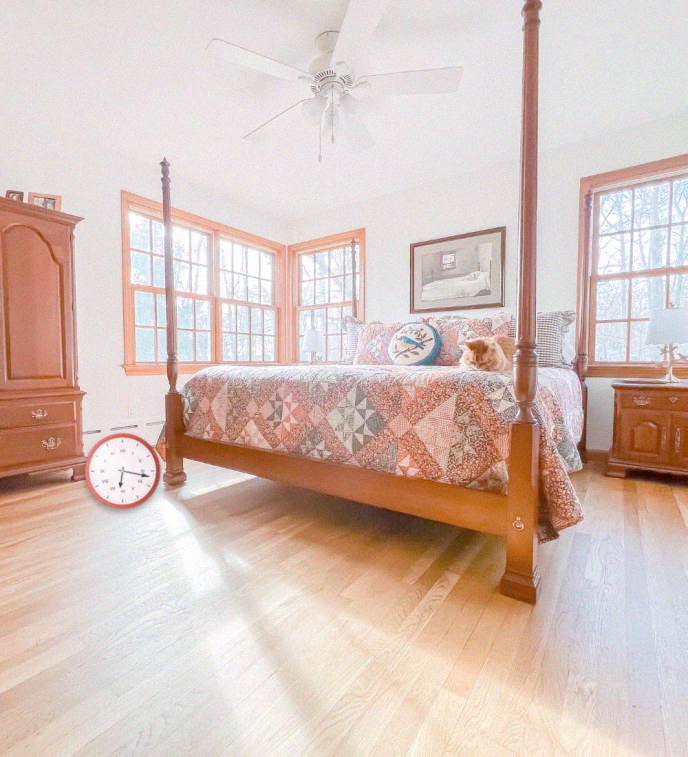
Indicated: 6 h 17 min
